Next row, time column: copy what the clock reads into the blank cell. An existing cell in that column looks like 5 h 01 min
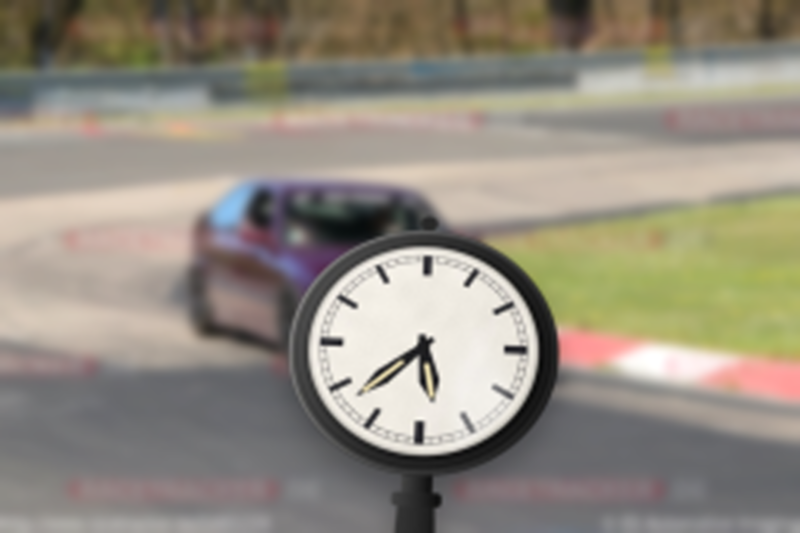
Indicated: 5 h 38 min
